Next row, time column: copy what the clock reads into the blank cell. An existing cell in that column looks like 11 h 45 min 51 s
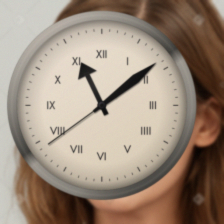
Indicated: 11 h 08 min 39 s
